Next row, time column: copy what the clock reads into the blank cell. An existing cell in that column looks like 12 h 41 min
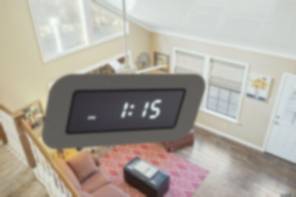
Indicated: 1 h 15 min
